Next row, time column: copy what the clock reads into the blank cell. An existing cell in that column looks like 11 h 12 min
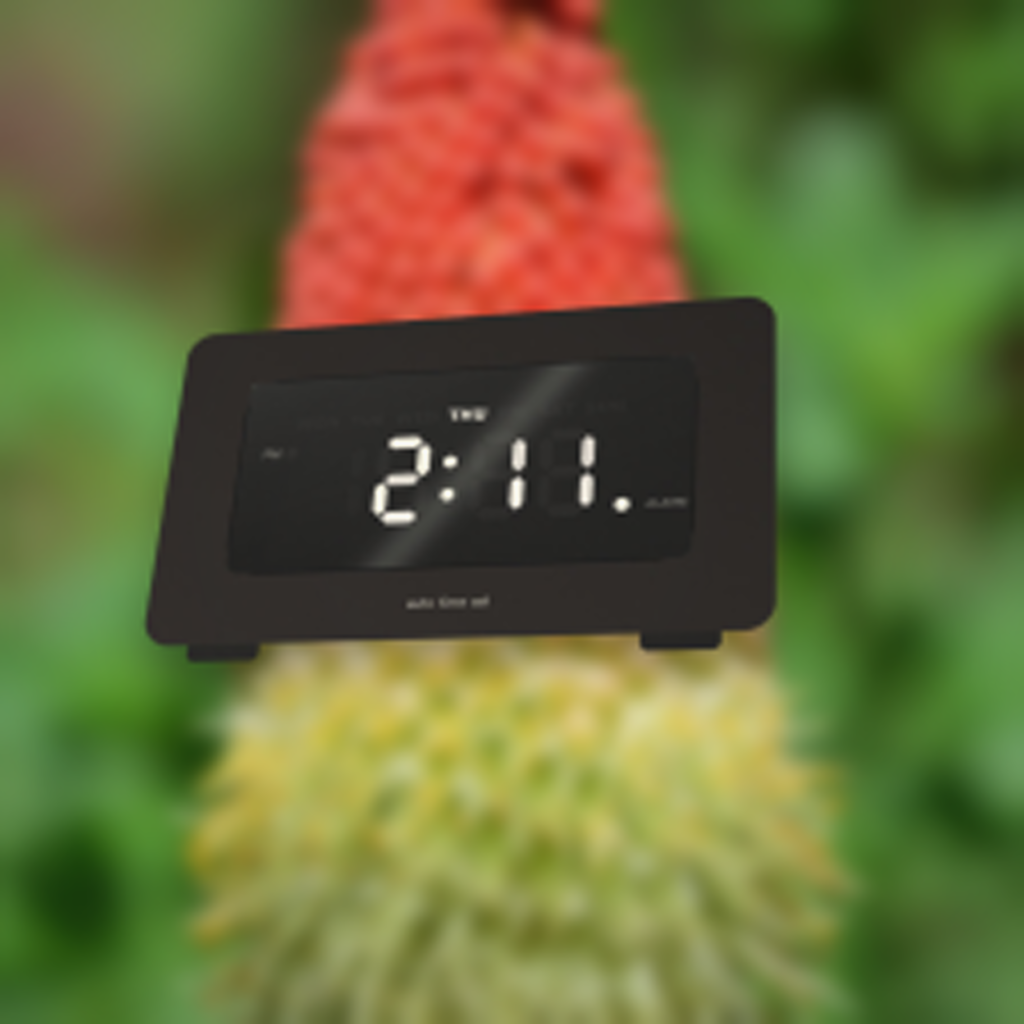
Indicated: 2 h 11 min
